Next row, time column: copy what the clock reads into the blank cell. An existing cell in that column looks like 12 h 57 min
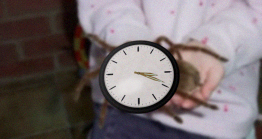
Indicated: 3 h 19 min
